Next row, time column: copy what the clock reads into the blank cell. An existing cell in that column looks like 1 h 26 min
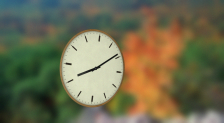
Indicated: 8 h 09 min
